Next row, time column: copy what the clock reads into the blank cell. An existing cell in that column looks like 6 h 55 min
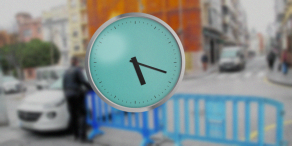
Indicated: 5 h 18 min
